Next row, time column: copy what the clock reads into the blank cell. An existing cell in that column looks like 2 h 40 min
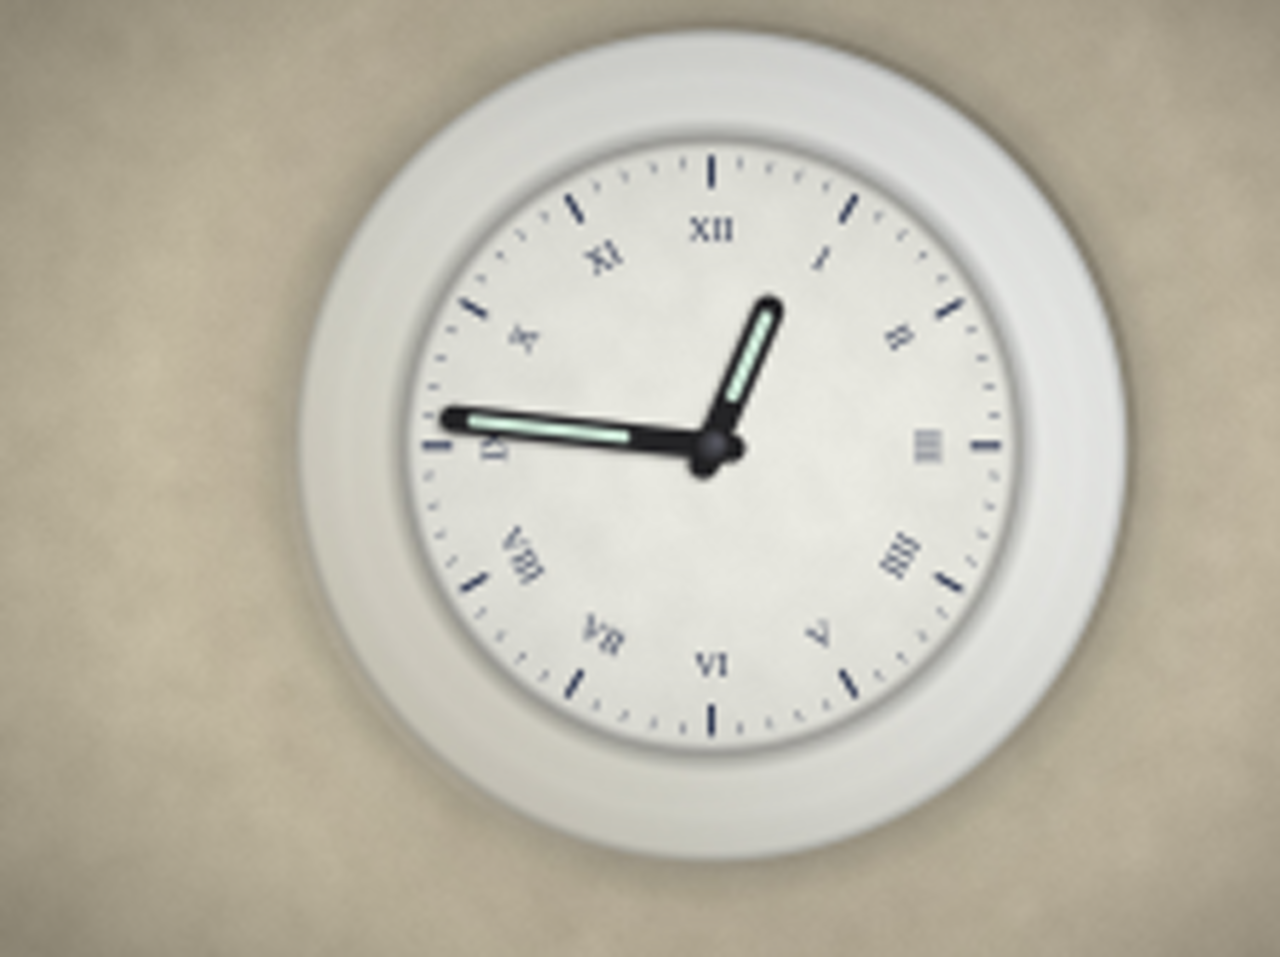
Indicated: 12 h 46 min
